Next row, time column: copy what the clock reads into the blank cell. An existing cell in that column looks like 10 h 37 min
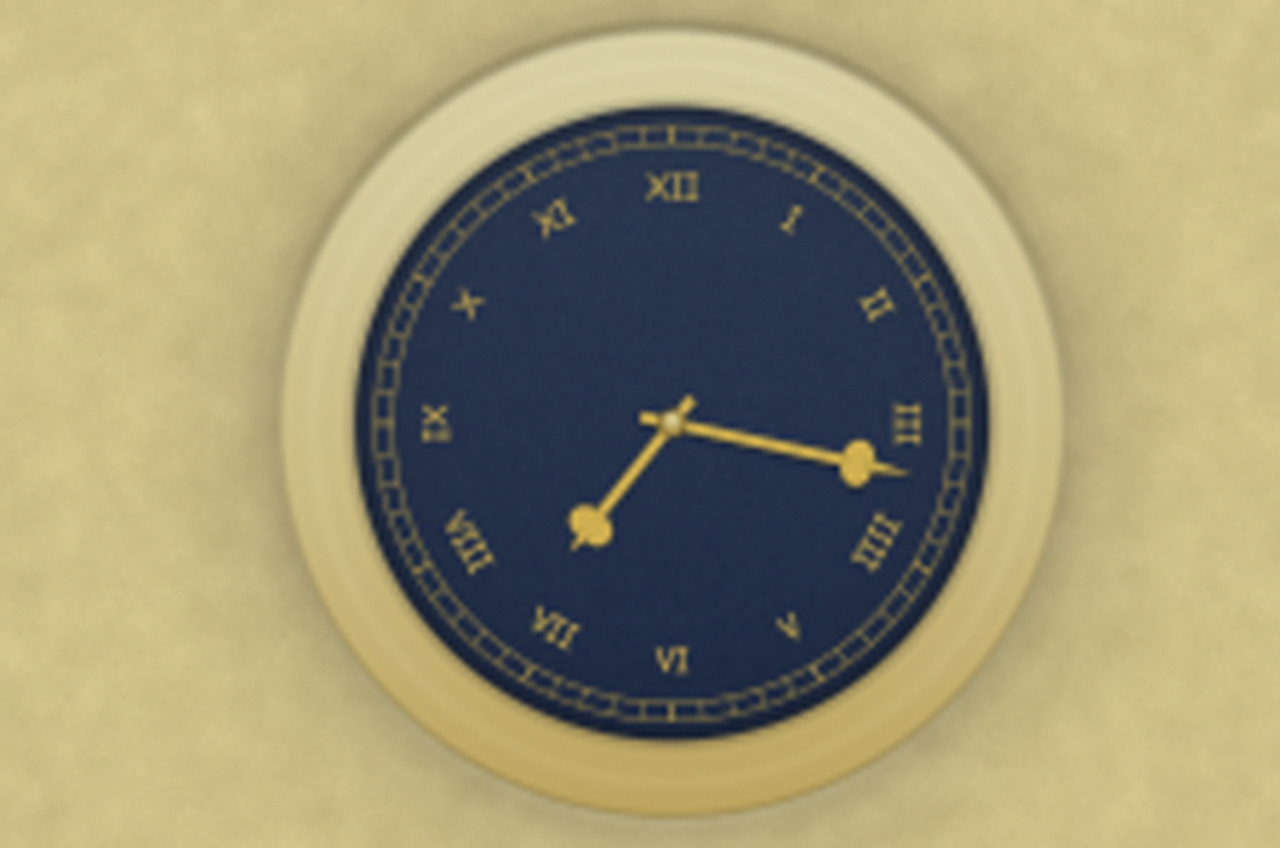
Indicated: 7 h 17 min
